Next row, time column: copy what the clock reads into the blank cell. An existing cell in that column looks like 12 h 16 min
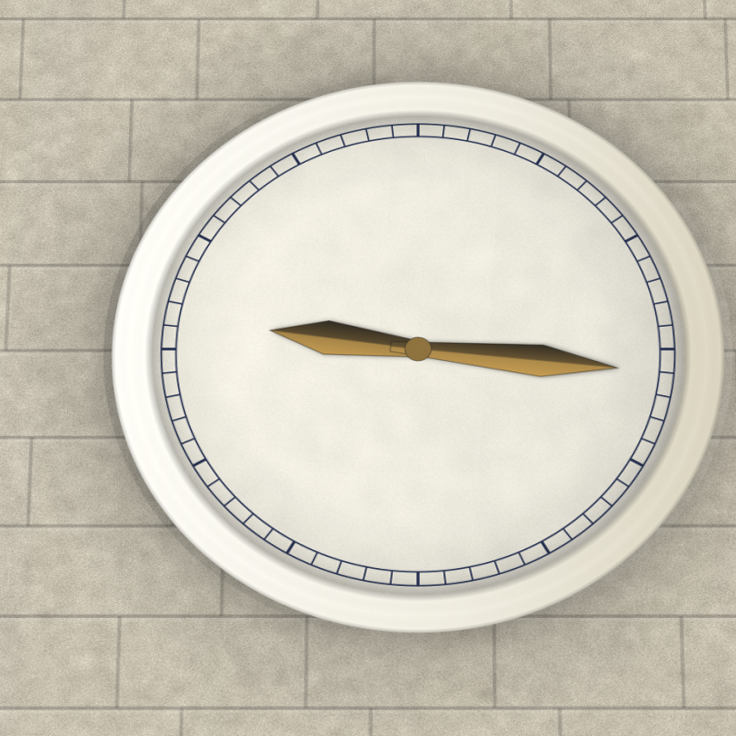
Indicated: 9 h 16 min
